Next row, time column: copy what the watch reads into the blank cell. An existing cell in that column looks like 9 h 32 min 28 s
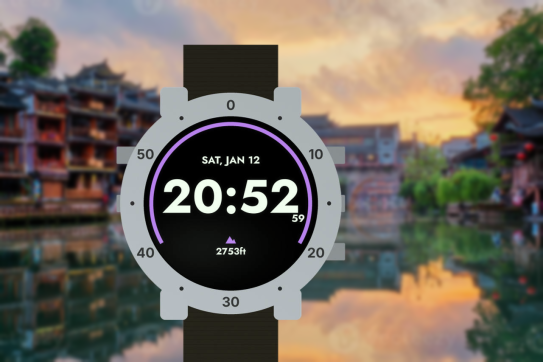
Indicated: 20 h 52 min 59 s
